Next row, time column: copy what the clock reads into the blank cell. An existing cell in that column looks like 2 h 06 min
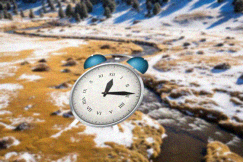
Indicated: 12 h 14 min
